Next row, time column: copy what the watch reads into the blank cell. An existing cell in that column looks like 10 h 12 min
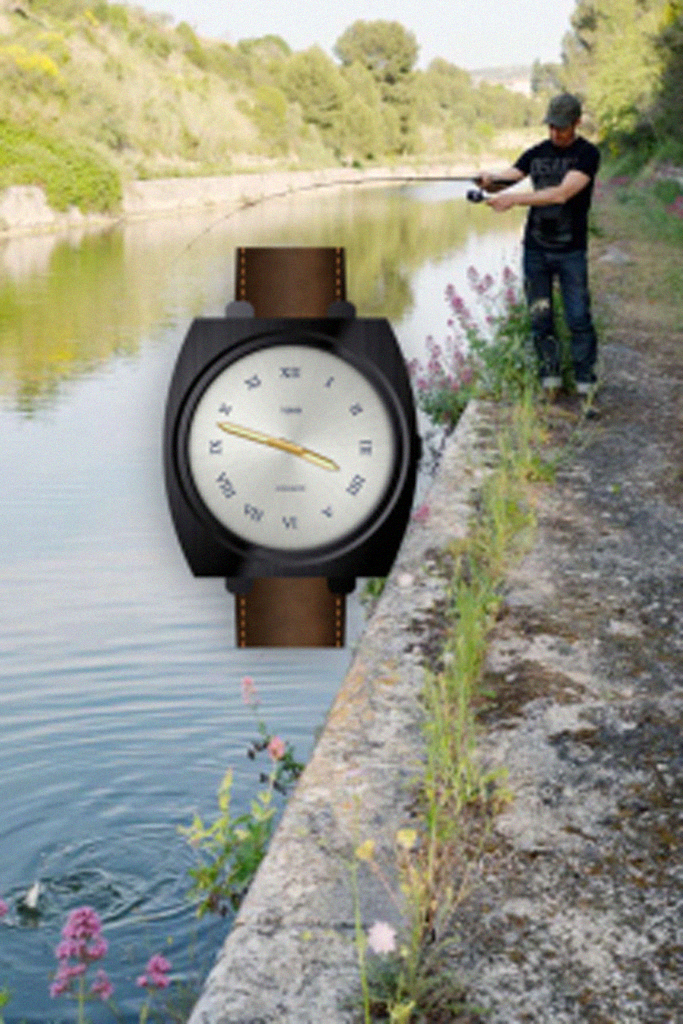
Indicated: 3 h 48 min
